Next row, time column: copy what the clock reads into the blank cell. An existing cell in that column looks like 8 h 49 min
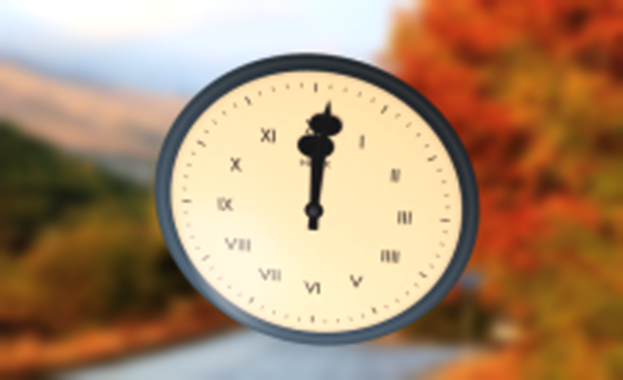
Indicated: 12 h 01 min
